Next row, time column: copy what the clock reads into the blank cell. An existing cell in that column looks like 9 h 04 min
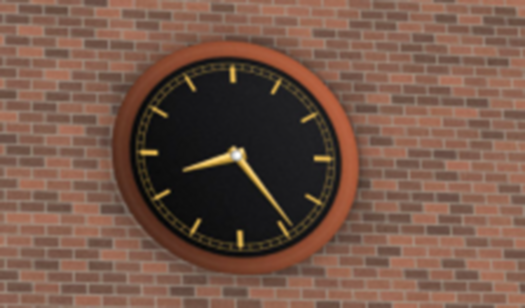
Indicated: 8 h 24 min
